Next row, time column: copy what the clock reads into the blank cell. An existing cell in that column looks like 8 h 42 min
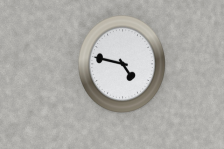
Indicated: 4 h 47 min
